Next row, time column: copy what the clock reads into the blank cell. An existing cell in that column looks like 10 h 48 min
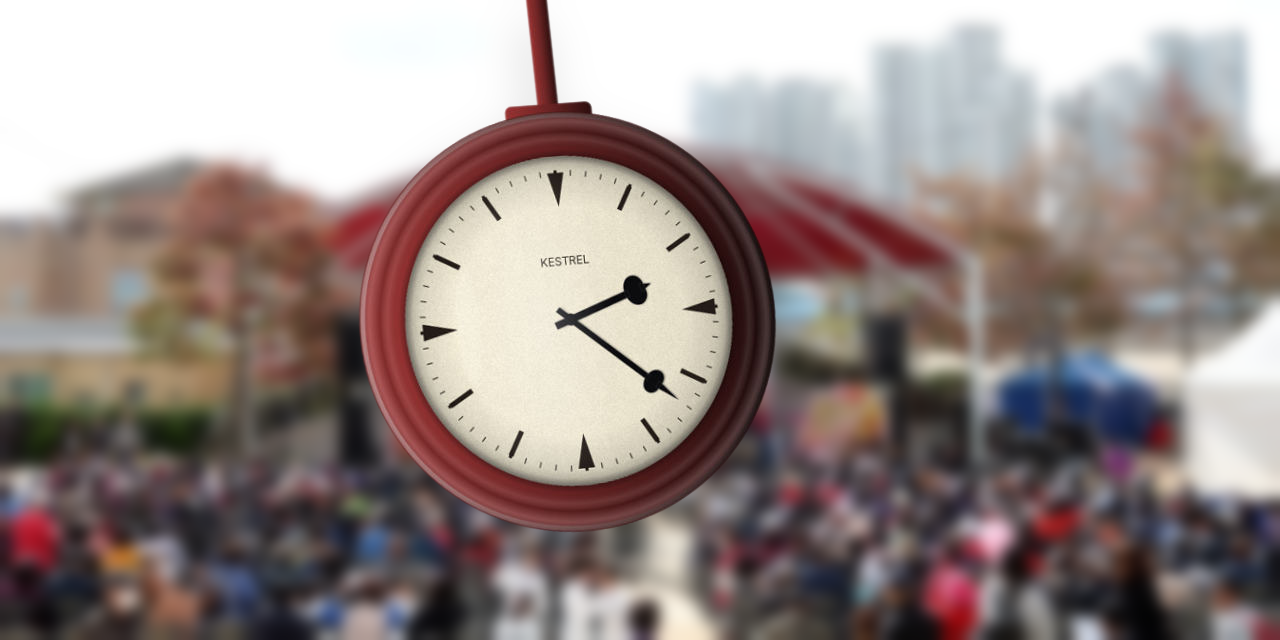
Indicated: 2 h 22 min
